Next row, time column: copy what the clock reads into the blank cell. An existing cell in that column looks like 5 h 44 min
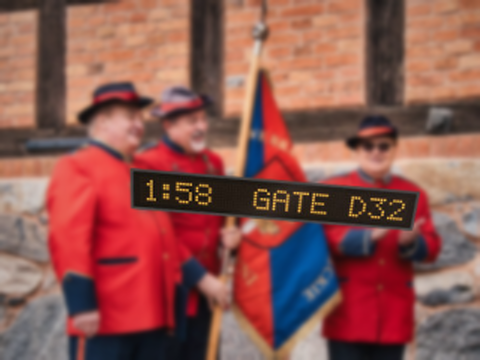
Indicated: 1 h 58 min
